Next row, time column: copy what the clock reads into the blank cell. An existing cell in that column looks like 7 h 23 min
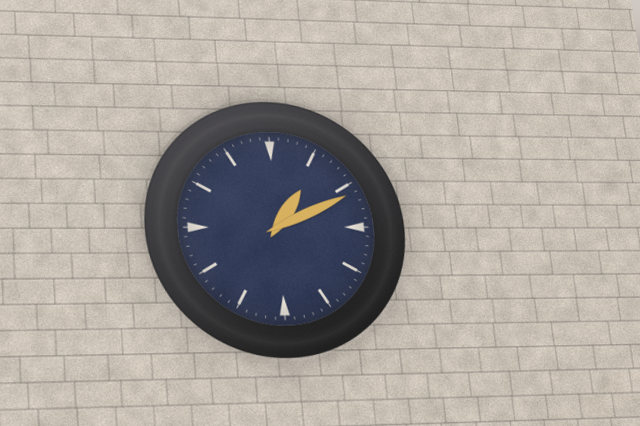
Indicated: 1 h 11 min
